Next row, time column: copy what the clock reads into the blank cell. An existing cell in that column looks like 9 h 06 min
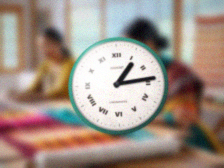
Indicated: 1 h 14 min
